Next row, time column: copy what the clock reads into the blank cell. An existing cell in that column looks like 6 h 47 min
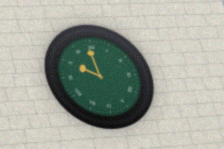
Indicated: 9 h 59 min
